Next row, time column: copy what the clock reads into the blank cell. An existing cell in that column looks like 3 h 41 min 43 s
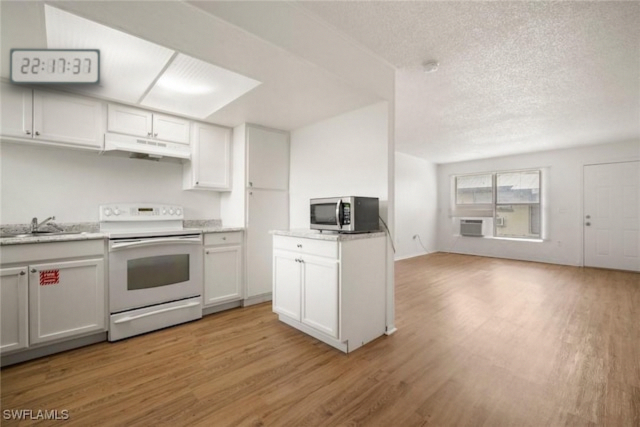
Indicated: 22 h 17 min 37 s
